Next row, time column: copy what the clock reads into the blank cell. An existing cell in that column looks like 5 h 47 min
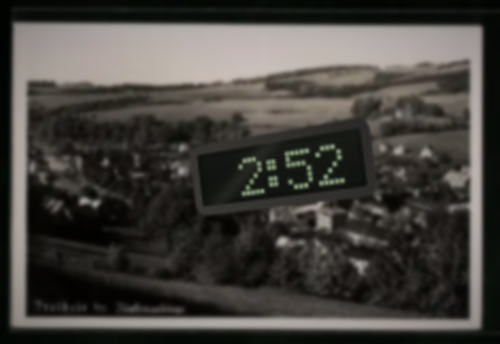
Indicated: 2 h 52 min
